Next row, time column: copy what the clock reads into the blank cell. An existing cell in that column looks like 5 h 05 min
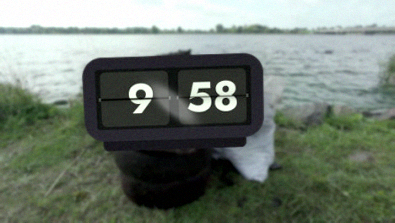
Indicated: 9 h 58 min
